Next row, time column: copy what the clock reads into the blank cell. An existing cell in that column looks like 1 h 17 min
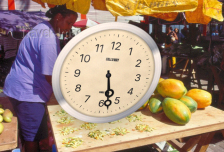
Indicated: 5 h 28 min
